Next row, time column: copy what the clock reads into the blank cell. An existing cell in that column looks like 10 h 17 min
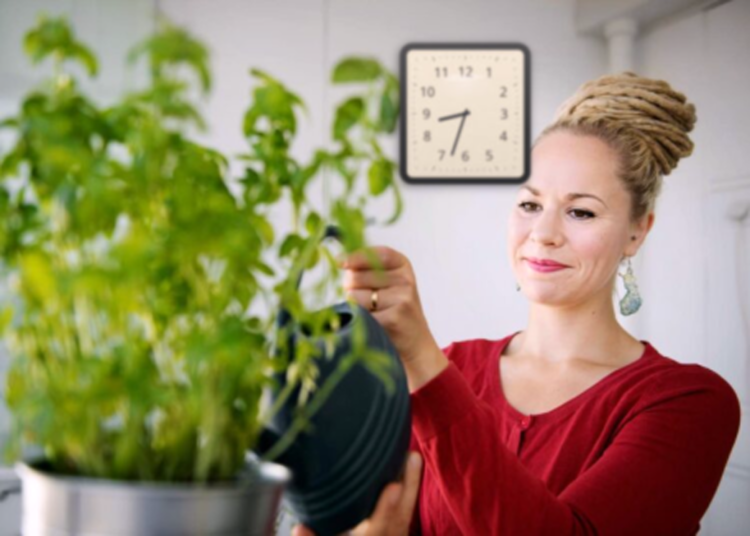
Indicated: 8 h 33 min
